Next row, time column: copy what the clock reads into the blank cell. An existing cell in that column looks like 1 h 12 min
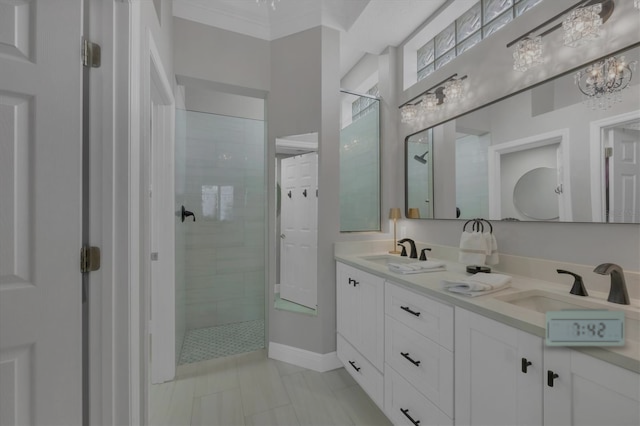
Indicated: 7 h 42 min
